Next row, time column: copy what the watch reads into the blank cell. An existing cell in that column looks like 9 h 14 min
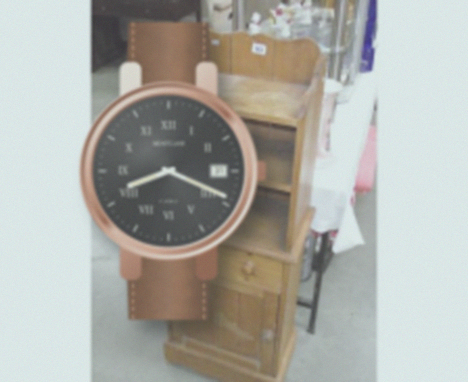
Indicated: 8 h 19 min
